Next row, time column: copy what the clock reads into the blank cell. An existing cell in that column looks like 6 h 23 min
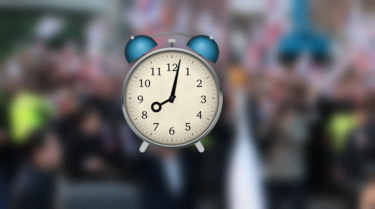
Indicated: 8 h 02 min
